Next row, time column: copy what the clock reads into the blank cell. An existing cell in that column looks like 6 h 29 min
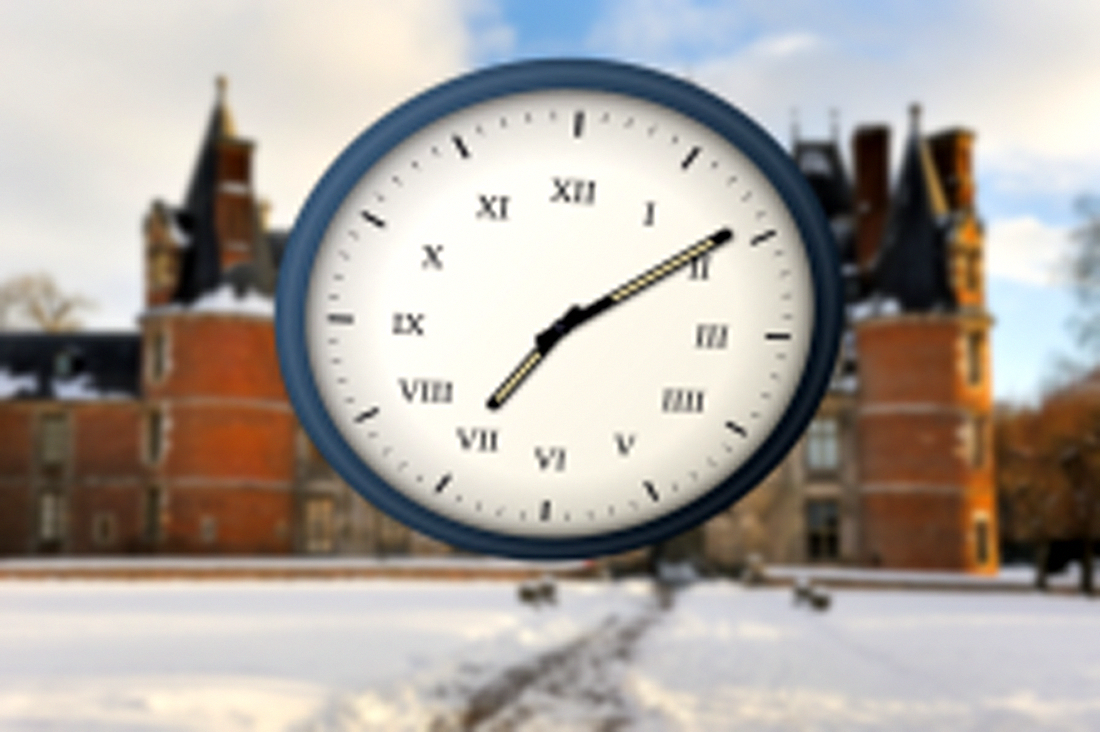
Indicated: 7 h 09 min
